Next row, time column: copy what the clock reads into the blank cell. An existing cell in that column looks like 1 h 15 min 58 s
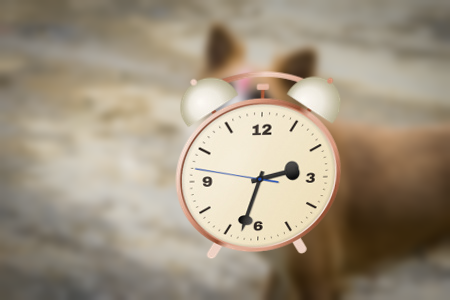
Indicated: 2 h 32 min 47 s
